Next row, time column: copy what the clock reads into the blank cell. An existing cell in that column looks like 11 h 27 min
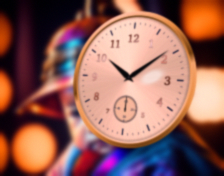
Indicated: 10 h 09 min
